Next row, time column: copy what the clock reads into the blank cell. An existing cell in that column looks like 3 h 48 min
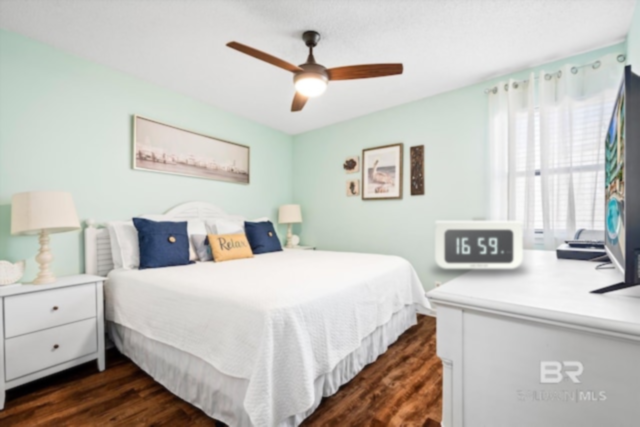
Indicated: 16 h 59 min
